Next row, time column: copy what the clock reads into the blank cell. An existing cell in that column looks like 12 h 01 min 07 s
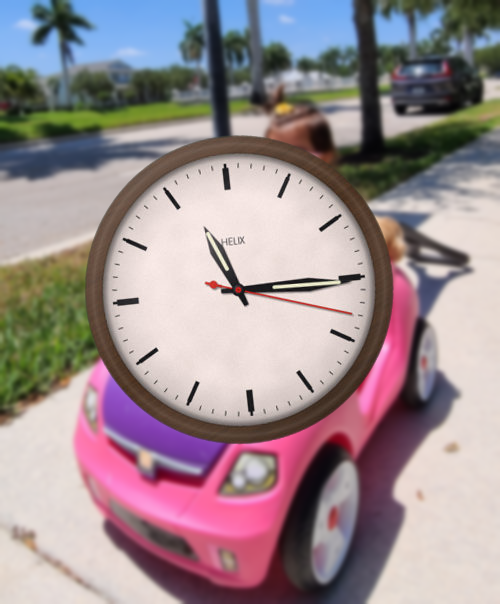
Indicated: 11 h 15 min 18 s
